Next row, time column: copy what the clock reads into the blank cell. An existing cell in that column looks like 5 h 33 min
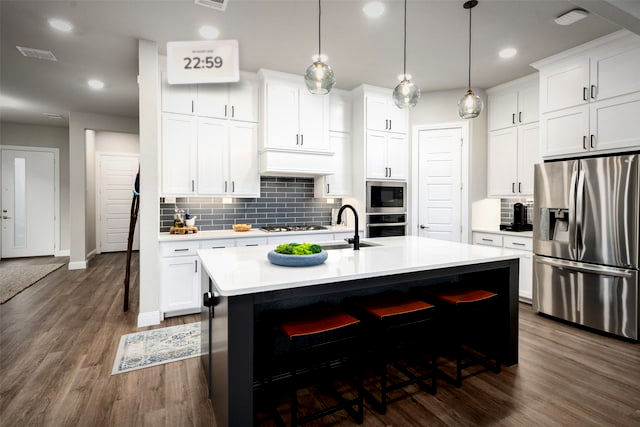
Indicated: 22 h 59 min
